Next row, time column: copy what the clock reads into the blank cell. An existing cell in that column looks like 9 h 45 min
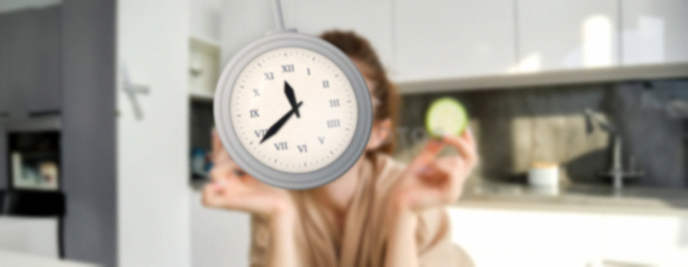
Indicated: 11 h 39 min
